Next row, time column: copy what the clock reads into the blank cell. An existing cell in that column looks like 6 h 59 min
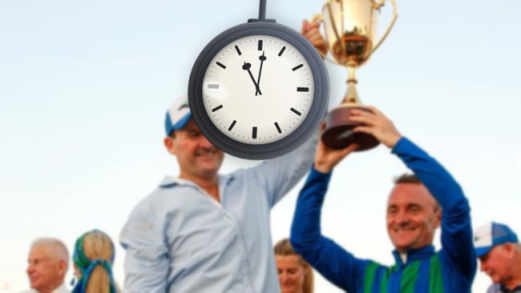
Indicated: 11 h 01 min
